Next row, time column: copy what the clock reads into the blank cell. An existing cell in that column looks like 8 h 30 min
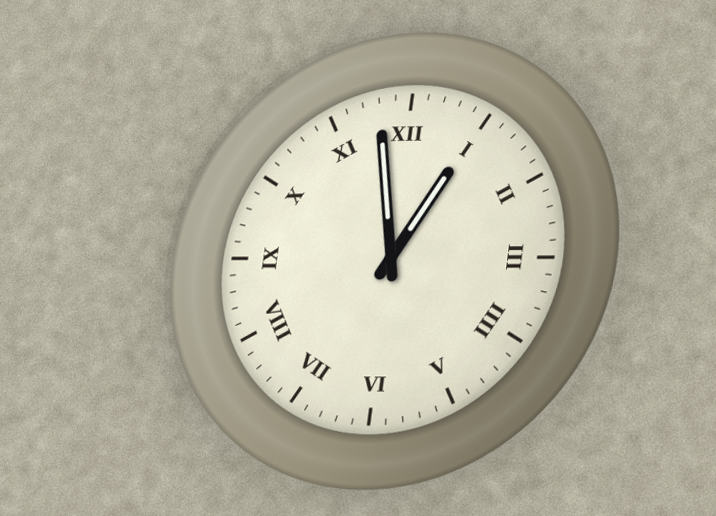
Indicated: 12 h 58 min
